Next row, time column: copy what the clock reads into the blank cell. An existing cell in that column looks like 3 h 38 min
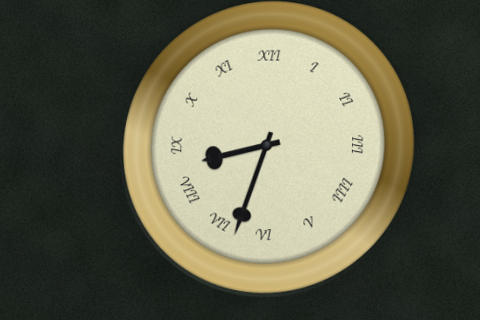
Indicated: 8 h 33 min
